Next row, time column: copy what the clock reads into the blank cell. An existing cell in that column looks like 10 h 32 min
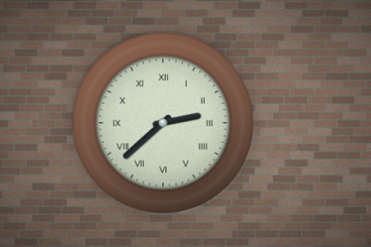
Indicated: 2 h 38 min
